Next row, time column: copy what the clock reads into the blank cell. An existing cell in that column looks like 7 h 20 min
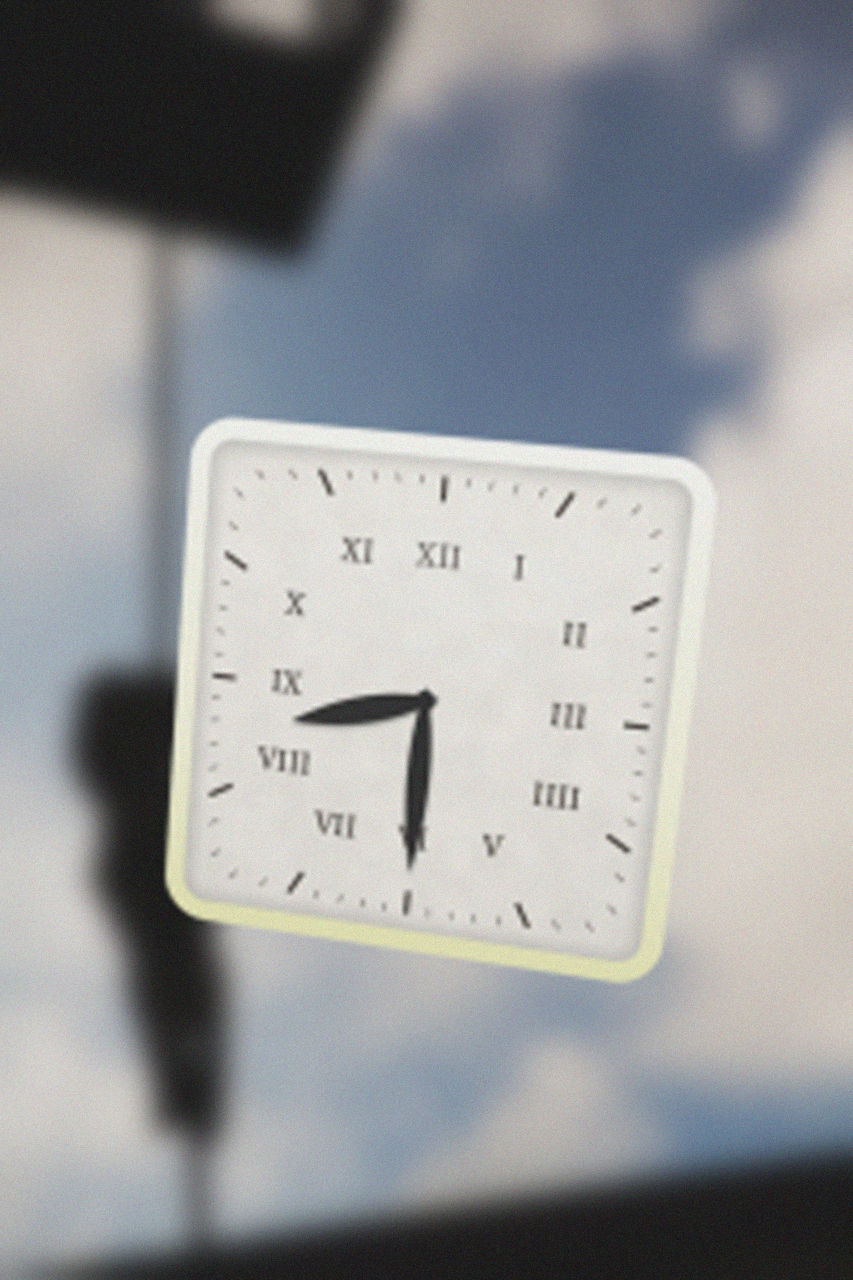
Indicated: 8 h 30 min
